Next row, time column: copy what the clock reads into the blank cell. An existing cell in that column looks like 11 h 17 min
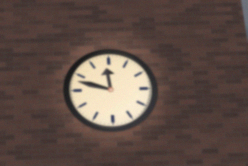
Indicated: 11 h 48 min
